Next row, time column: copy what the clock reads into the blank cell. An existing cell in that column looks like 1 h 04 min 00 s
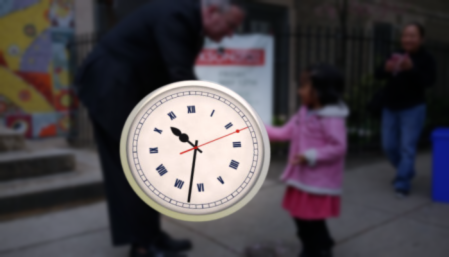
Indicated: 10 h 32 min 12 s
